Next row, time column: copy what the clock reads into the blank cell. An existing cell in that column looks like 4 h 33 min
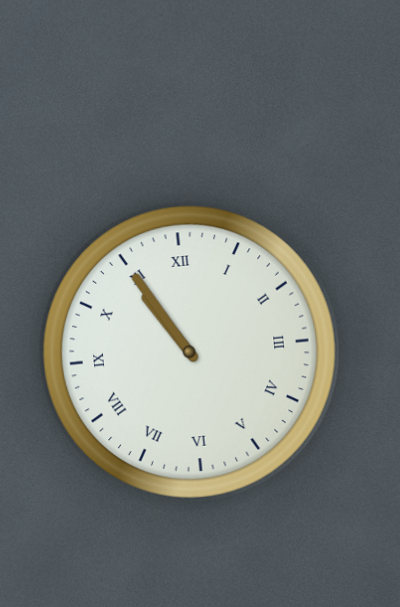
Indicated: 10 h 55 min
